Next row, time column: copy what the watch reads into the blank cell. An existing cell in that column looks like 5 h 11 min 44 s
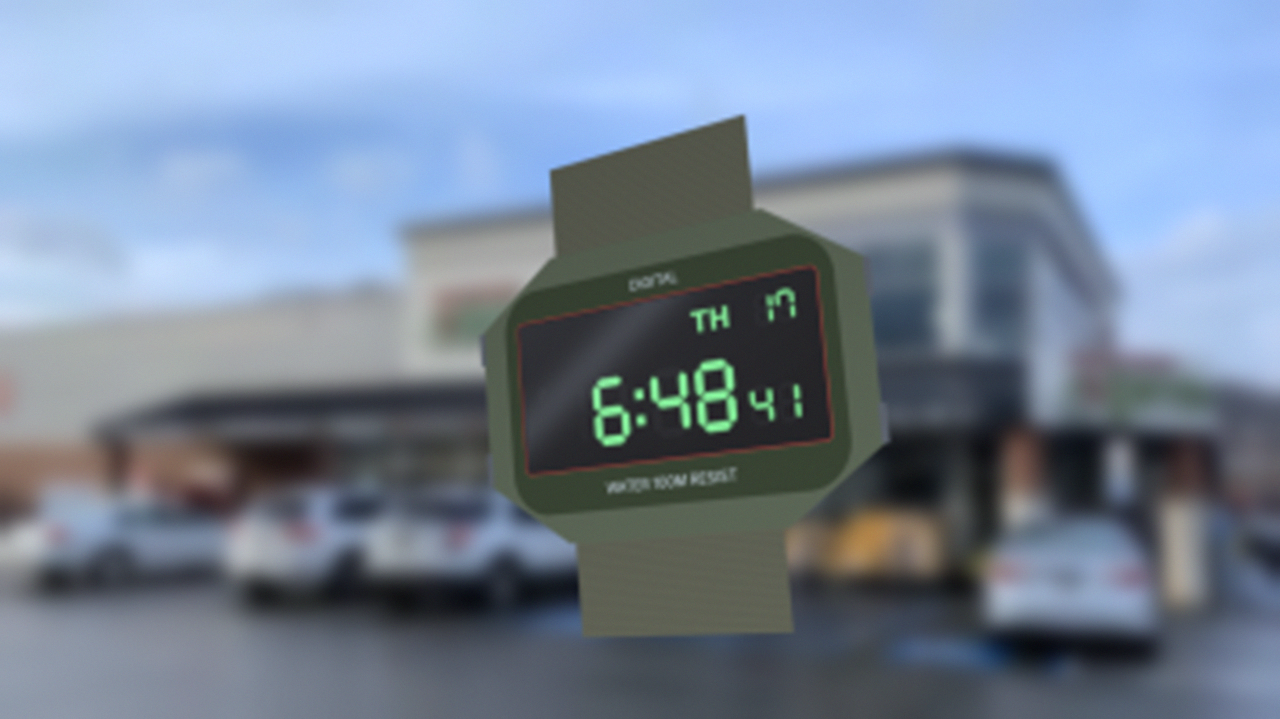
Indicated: 6 h 48 min 41 s
